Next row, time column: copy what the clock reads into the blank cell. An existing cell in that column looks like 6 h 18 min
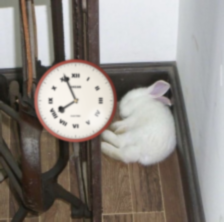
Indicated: 7 h 56 min
